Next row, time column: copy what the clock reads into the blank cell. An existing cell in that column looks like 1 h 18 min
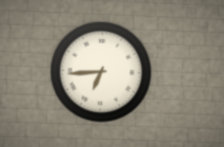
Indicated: 6 h 44 min
